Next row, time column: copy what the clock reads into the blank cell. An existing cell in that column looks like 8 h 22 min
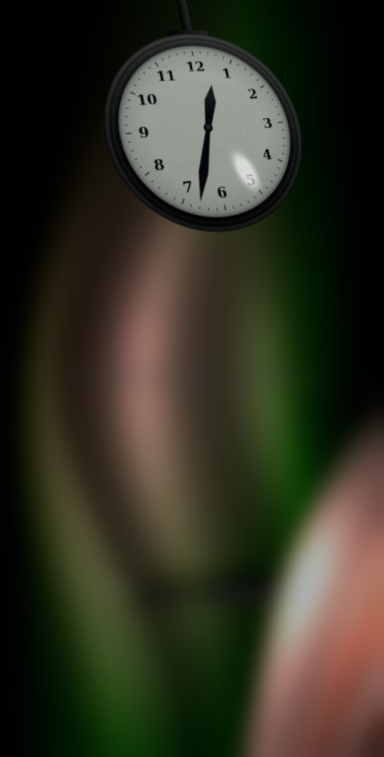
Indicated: 12 h 33 min
